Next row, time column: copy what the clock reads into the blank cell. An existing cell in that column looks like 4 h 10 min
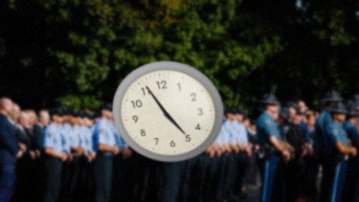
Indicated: 4 h 56 min
